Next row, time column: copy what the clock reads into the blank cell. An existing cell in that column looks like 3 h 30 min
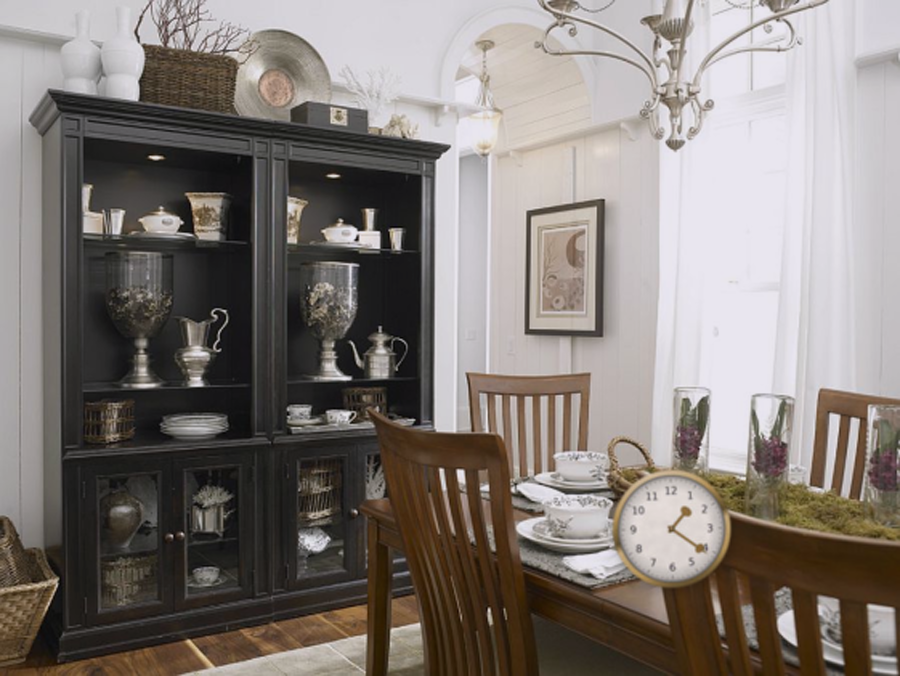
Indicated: 1 h 21 min
